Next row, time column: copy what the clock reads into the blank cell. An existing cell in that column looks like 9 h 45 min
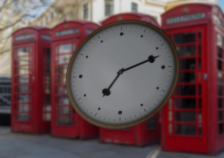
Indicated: 7 h 12 min
